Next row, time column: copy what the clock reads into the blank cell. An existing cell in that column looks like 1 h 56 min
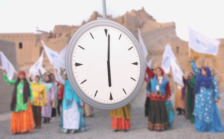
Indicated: 6 h 01 min
